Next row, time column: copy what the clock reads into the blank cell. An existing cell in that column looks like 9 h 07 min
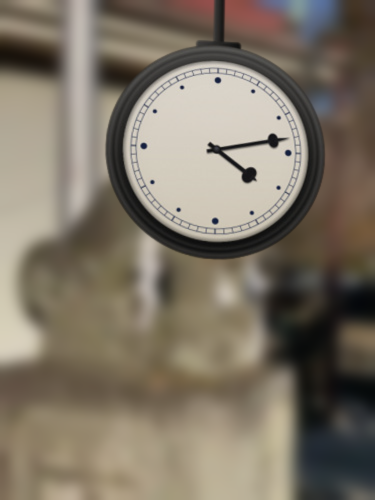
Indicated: 4 h 13 min
